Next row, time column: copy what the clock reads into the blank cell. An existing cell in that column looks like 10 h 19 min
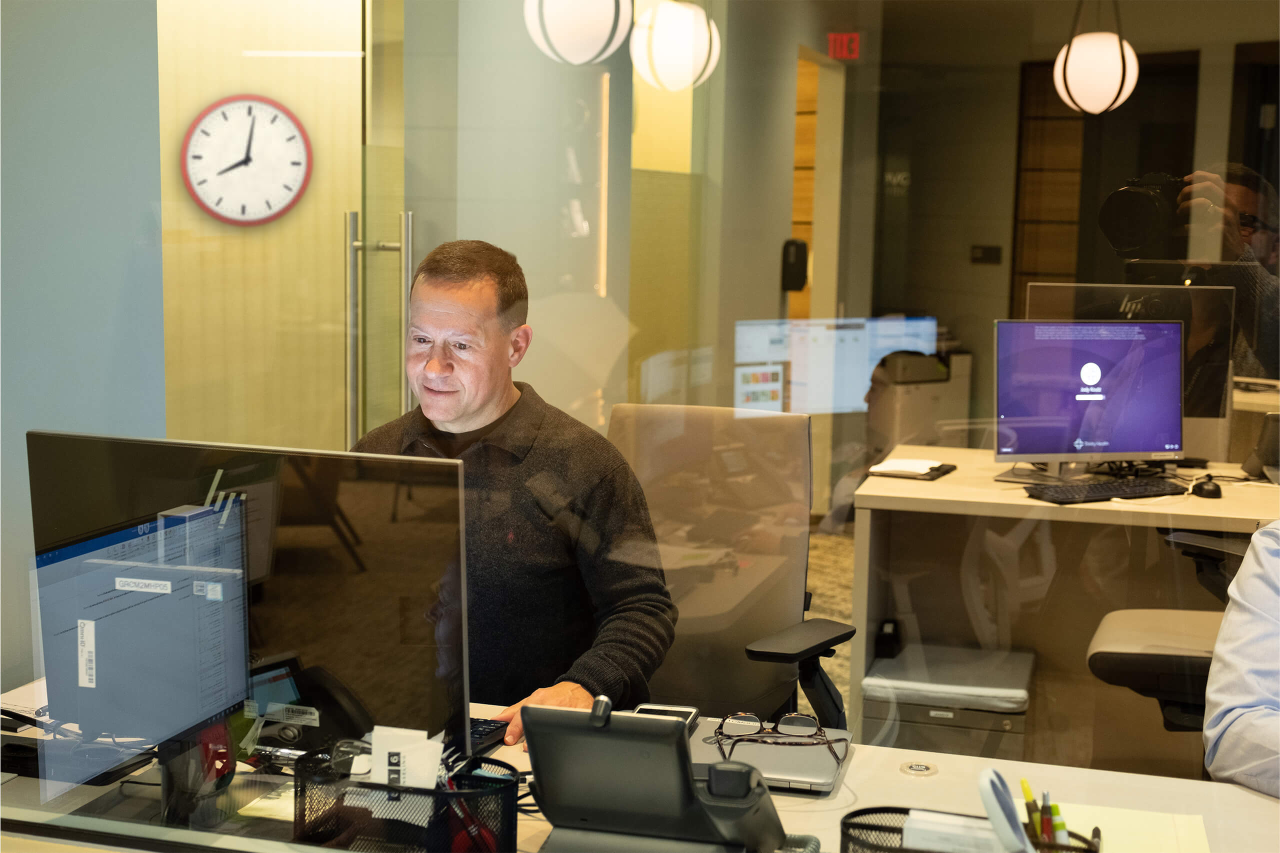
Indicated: 8 h 01 min
